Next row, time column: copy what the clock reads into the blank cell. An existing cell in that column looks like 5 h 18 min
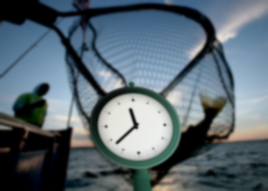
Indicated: 11 h 38 min
